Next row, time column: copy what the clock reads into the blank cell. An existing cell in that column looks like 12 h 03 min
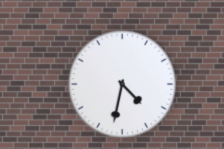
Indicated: 4 h 32 min
